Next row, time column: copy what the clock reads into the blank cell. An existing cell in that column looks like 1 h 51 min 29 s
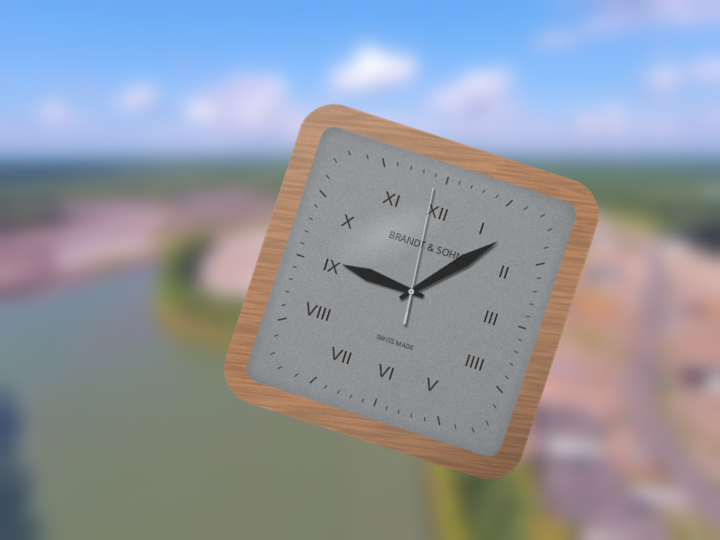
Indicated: 9 h 06 min 59 s
